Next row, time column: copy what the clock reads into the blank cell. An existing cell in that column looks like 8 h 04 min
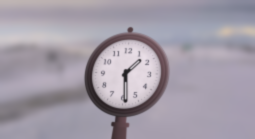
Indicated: 1 h 29 min
